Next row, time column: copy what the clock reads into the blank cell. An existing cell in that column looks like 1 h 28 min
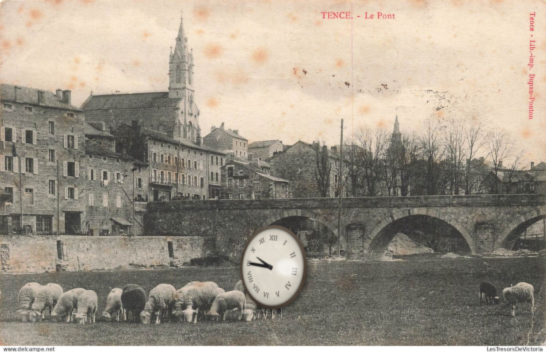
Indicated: 9 h 45 min
